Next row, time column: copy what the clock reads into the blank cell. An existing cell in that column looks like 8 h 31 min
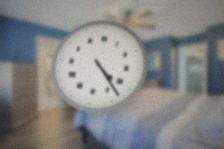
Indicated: 4 h 23 min
